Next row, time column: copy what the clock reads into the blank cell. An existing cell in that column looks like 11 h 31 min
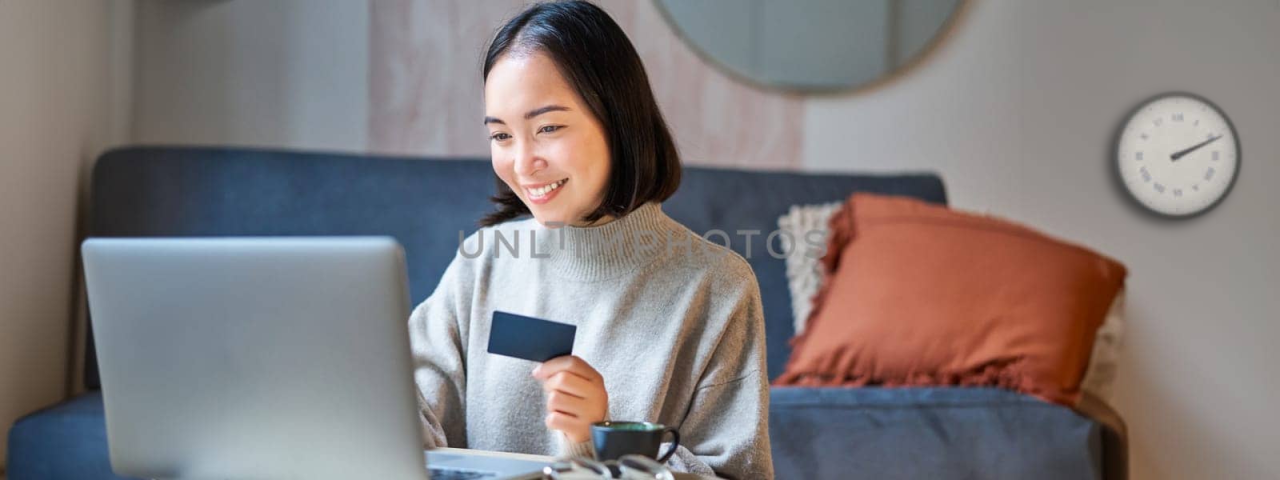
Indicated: 2 h 11 min
